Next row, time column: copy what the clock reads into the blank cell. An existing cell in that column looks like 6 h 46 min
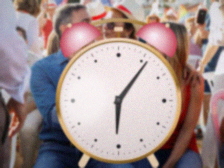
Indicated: 6 h 06 min
